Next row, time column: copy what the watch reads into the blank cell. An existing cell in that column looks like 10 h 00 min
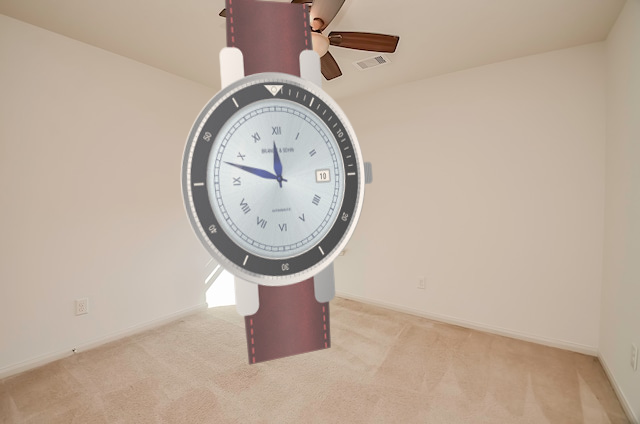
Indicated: 11 h 48 min
